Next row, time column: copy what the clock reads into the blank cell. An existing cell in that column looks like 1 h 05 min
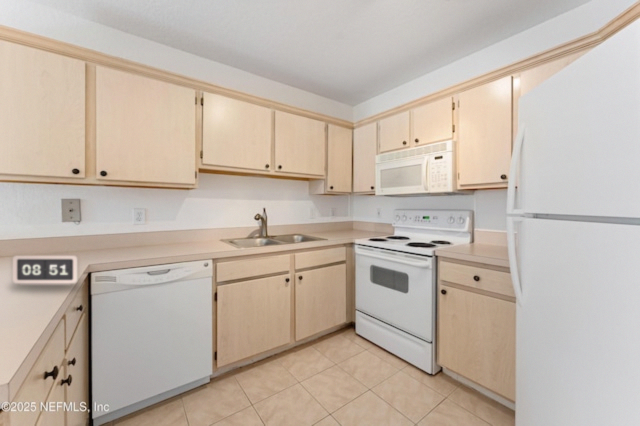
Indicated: 8 h 51 min
